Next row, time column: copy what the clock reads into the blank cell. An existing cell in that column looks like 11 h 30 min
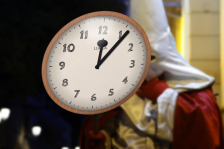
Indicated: 12 h 06 min
